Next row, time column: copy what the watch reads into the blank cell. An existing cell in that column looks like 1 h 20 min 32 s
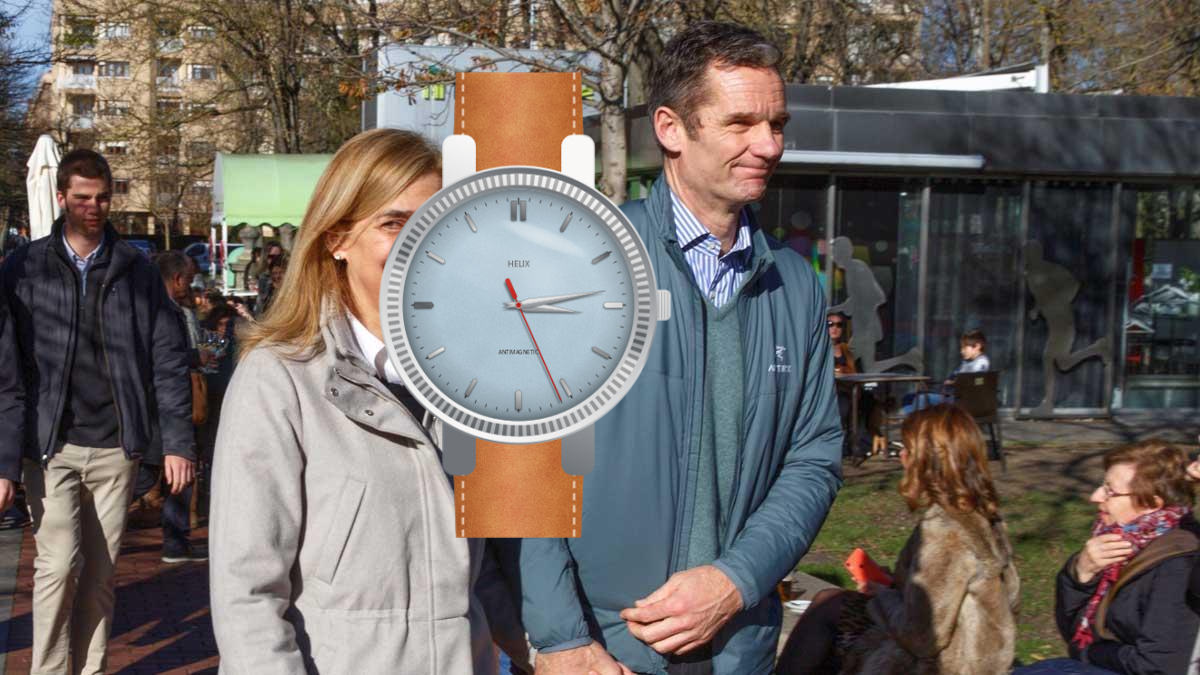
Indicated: 3 h 13 min 26 s
